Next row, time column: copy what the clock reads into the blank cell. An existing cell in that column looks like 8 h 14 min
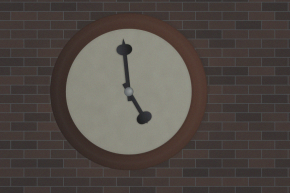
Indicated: 4 h 59 min
